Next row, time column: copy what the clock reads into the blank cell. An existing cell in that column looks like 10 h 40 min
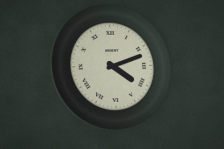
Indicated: 4 h 12 min
